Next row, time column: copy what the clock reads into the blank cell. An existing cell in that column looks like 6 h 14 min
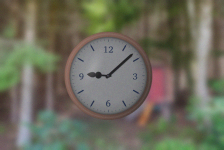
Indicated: 9 h 08 min
